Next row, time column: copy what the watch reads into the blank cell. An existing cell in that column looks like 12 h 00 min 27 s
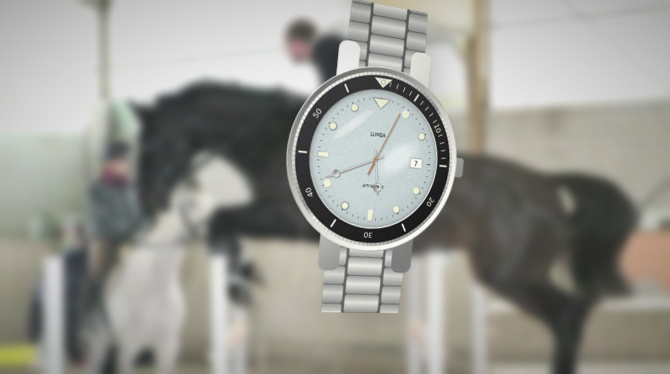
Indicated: 5 h 41 min 04 s
